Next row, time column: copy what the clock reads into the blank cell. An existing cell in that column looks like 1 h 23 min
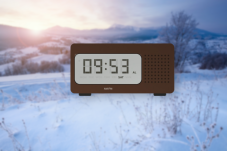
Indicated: 9 h 53 min
